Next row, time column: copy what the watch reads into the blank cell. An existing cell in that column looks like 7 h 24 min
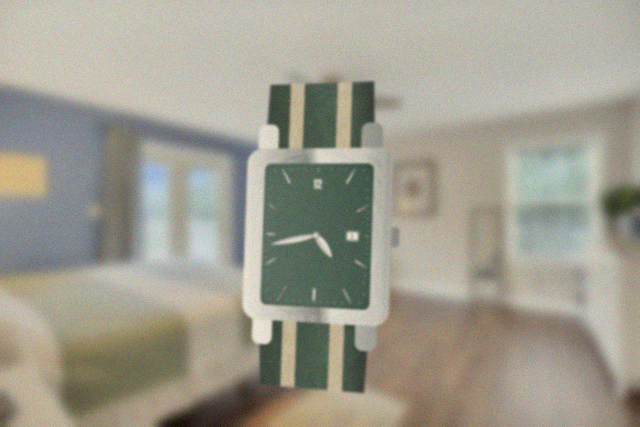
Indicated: 4 h 43 min
